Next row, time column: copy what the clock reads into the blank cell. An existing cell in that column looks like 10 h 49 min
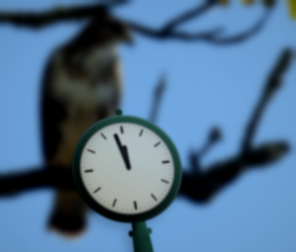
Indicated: 11 h 58 min
